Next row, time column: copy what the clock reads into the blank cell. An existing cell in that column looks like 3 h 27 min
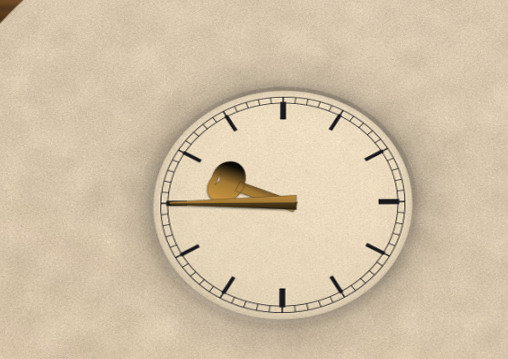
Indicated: 9 h 45 min
